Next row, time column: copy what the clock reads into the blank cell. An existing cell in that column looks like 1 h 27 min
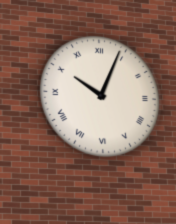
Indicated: 10 h 04 min
